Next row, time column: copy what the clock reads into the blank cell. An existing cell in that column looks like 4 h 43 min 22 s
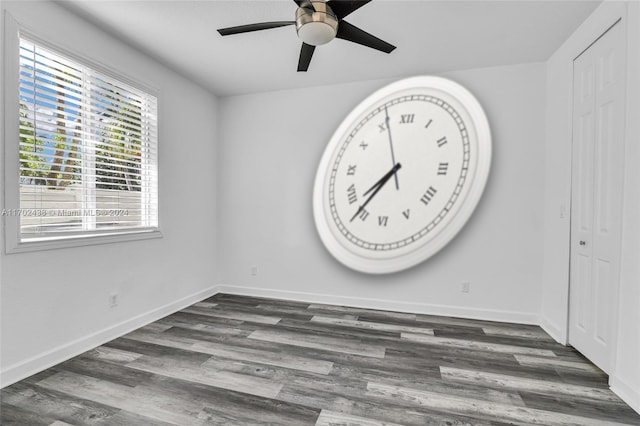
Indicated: 7 h 35 min 56 s
